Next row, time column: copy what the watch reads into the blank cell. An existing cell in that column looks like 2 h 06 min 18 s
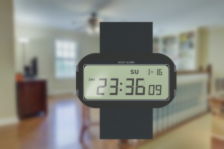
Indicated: 23 h 36 min 09 s
